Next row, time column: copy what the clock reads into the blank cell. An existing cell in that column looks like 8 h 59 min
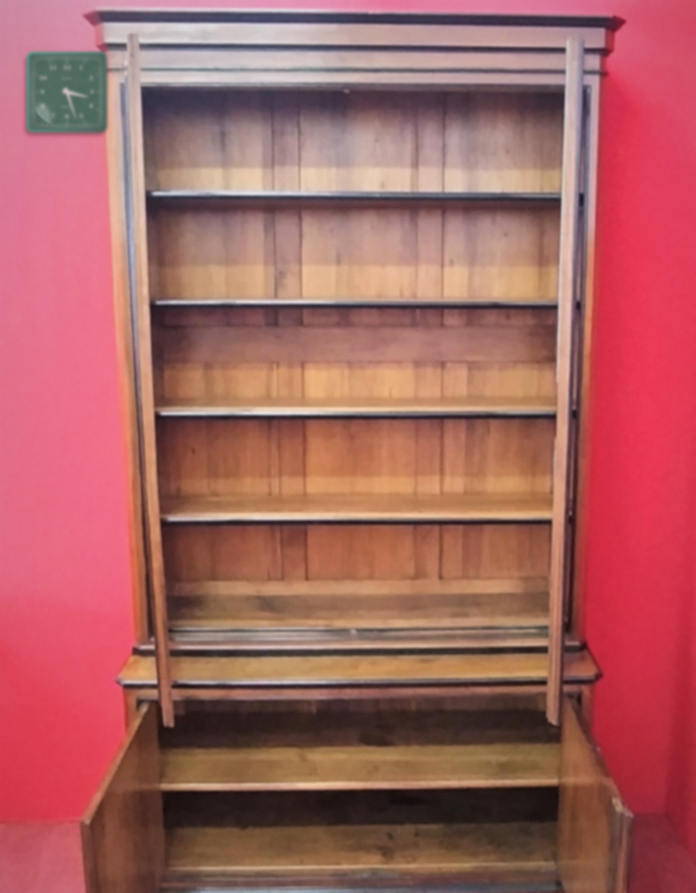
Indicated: 3 h 27 min
